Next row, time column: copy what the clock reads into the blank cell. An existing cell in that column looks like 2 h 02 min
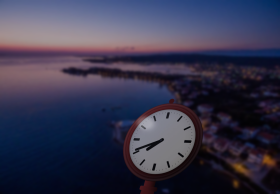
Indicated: 7 h 41 min
